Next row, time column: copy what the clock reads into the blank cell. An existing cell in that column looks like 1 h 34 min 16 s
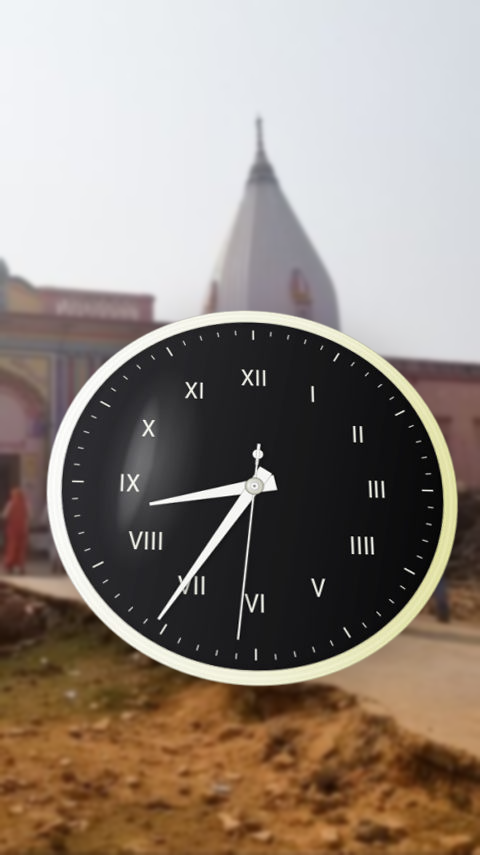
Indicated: 8 h 35 min 31 s
